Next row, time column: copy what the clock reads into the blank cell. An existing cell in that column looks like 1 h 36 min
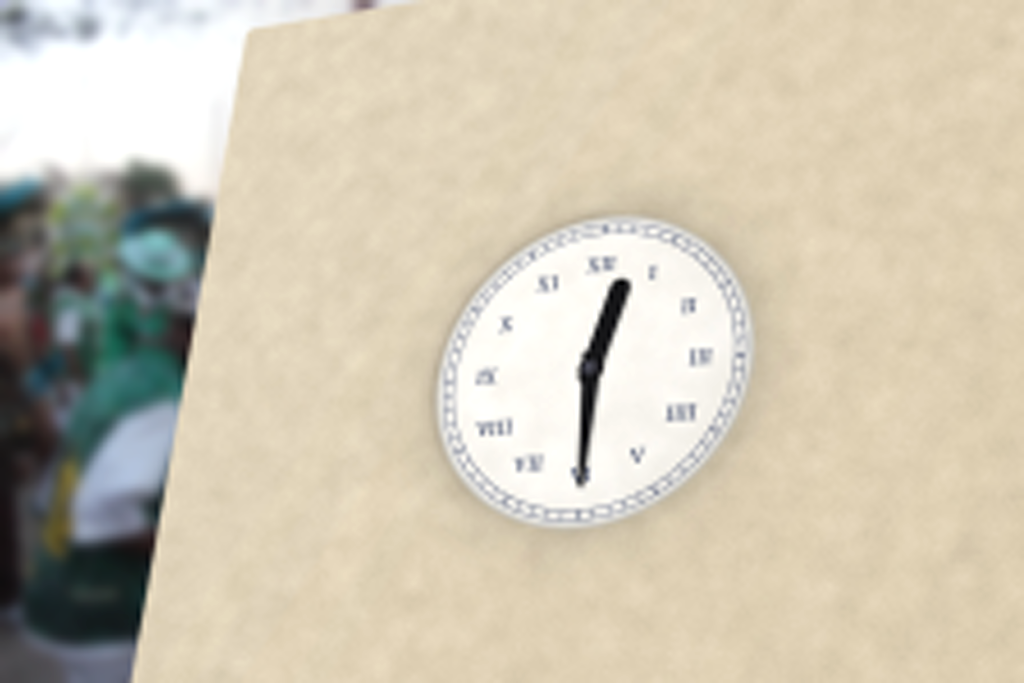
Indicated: 12 h 30 min
